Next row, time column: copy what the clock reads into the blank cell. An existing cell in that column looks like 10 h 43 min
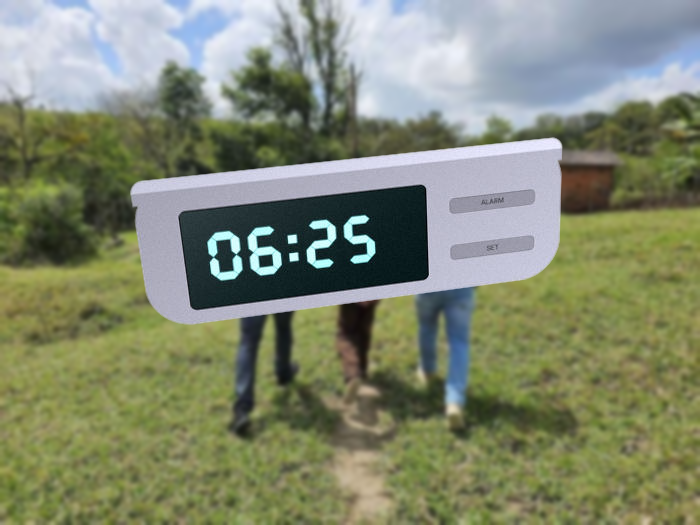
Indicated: 6 h 25 min
